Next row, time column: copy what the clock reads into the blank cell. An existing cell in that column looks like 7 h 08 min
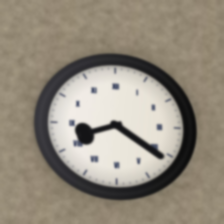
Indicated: 8 h 21 min
